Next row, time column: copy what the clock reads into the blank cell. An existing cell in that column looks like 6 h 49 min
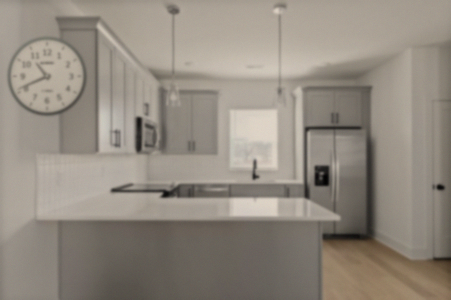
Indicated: 10 h 41 min
